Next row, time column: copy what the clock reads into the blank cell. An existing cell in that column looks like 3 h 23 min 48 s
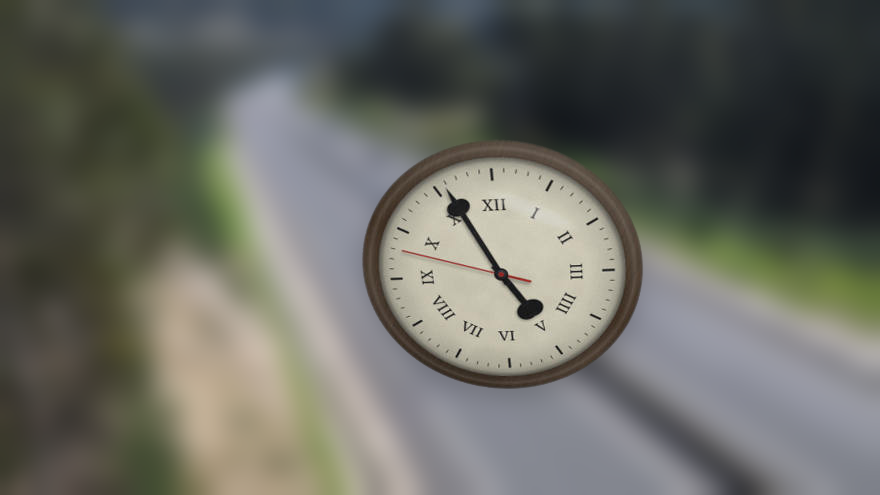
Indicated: 4 h 55 min 48 s
